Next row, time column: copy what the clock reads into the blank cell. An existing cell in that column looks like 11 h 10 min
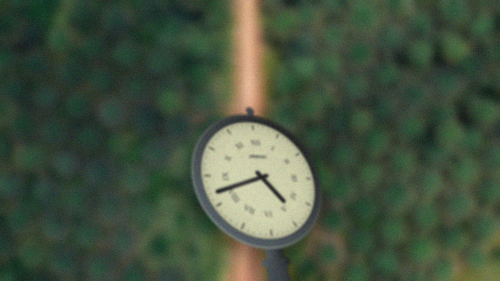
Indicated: 4 h 42 min
